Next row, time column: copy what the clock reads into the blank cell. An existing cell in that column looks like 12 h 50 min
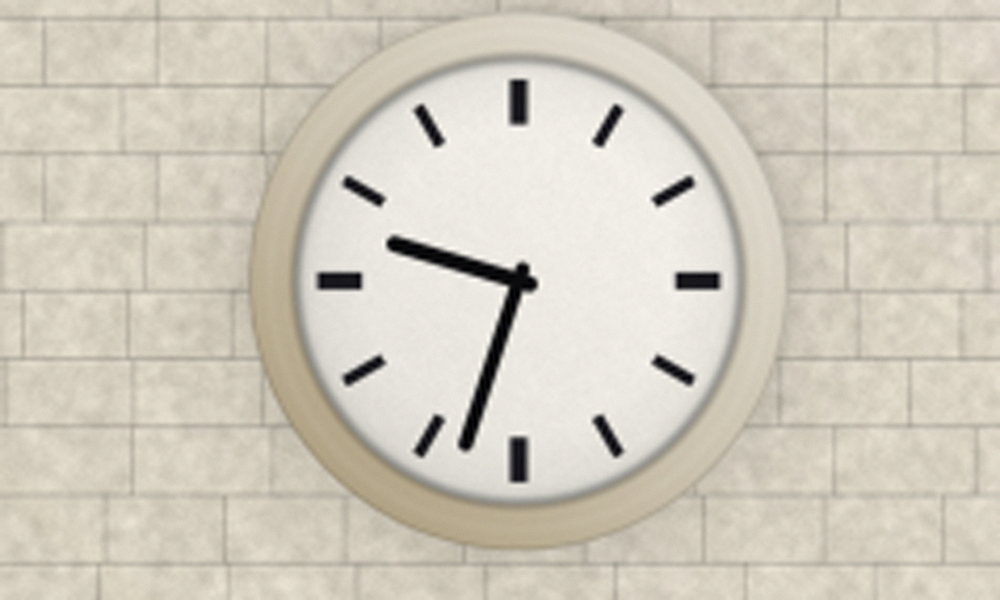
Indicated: 9 h 33 min
